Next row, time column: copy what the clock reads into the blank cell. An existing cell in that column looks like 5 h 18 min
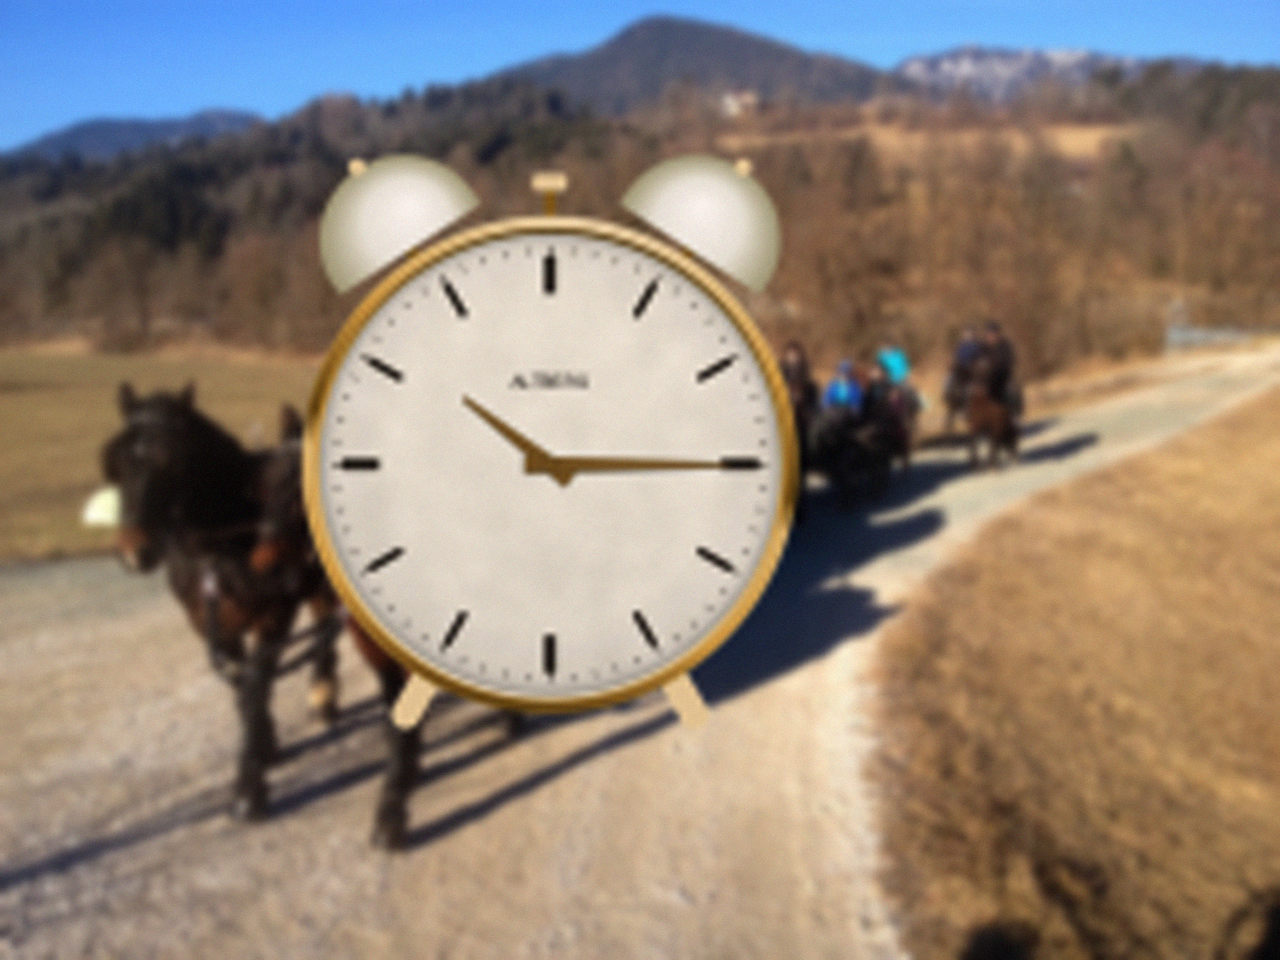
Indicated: 10 h 15 min
